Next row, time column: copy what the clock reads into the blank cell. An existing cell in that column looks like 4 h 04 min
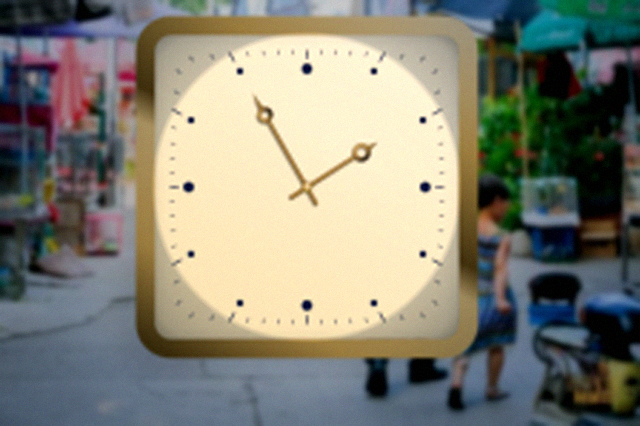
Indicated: 1 h 55 min
